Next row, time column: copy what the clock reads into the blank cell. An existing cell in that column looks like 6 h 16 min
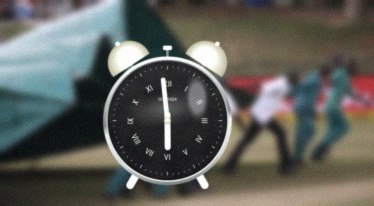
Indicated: 5 h 59 min
